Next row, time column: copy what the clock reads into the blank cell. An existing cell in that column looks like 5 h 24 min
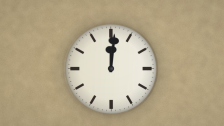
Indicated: 12 h 01 min
